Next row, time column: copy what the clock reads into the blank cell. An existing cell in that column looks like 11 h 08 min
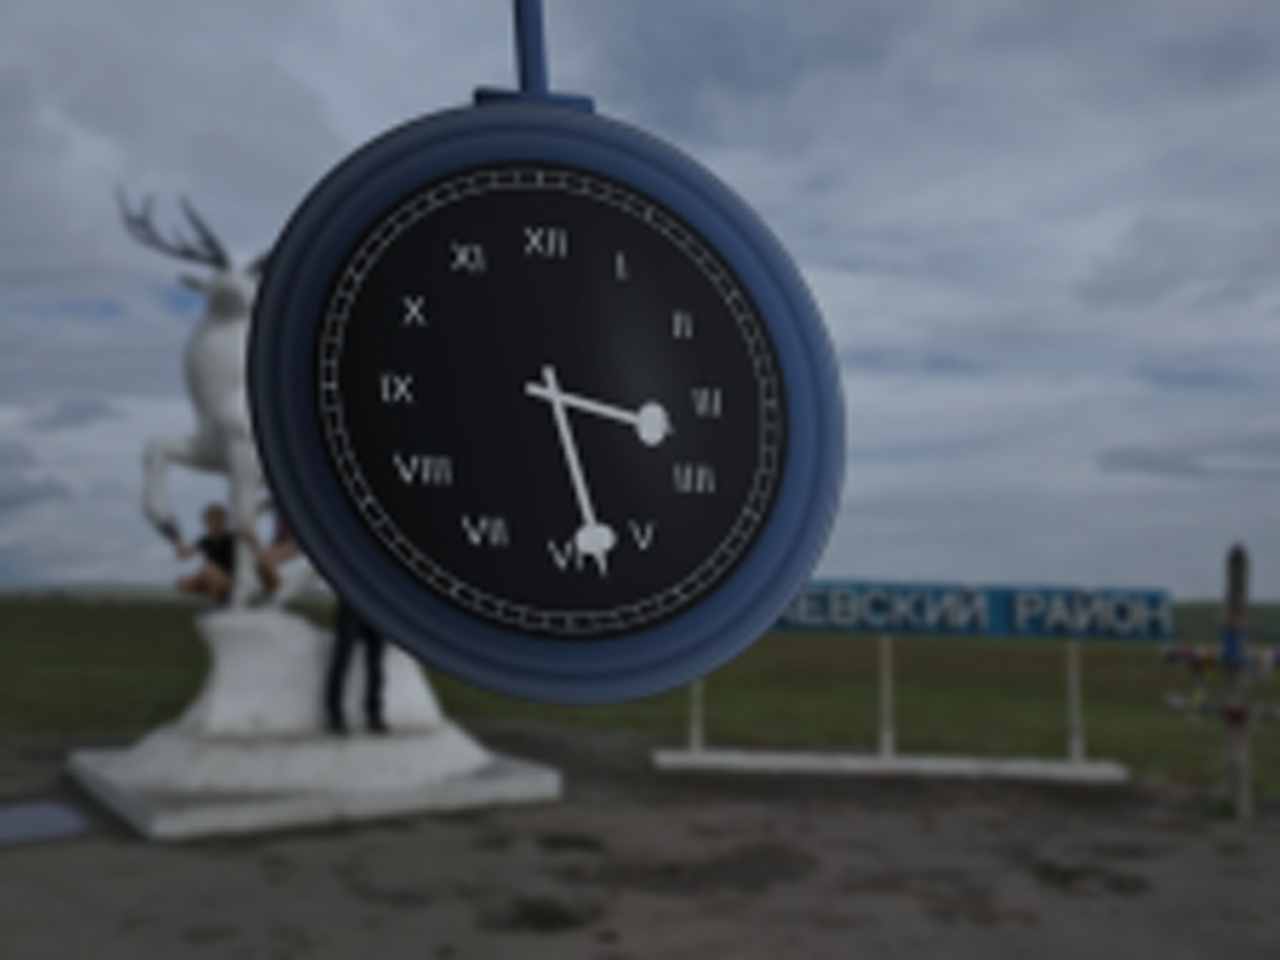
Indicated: 3 h 28 min
